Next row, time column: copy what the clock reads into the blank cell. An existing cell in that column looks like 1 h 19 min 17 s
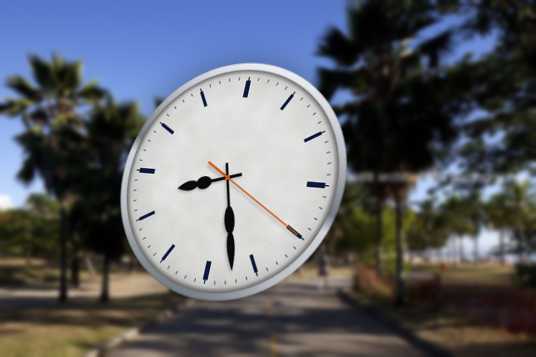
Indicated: 8 h 27 min 20 s
